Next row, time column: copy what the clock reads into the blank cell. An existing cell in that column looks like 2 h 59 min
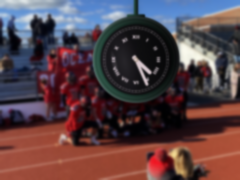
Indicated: 4 h 26 min
